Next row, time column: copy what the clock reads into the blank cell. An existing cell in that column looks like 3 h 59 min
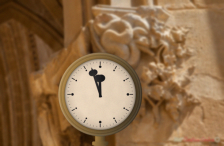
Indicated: 11 h 57 min
